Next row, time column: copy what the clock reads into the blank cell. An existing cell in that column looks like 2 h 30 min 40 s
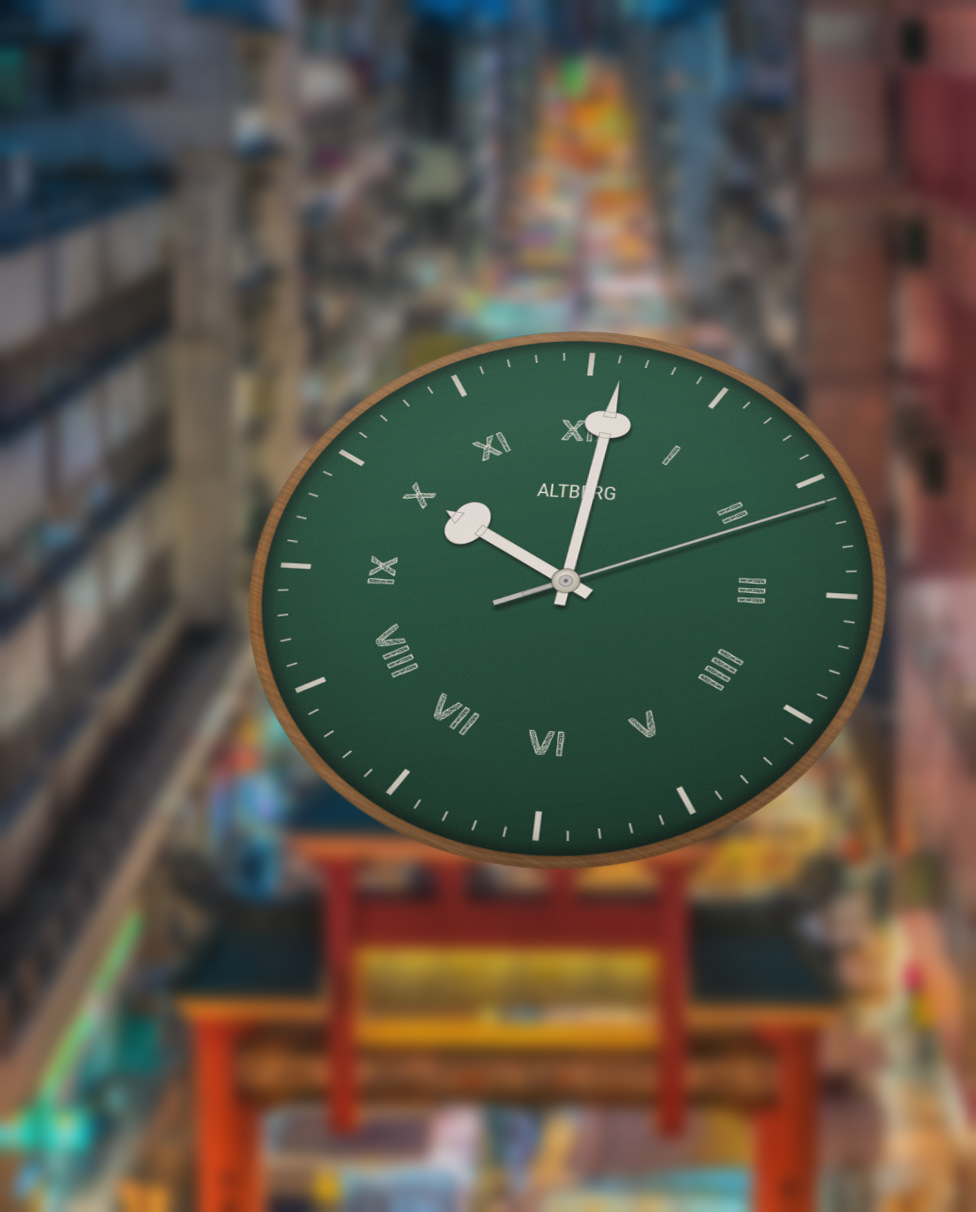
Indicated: 10 h 01 min 11 s
